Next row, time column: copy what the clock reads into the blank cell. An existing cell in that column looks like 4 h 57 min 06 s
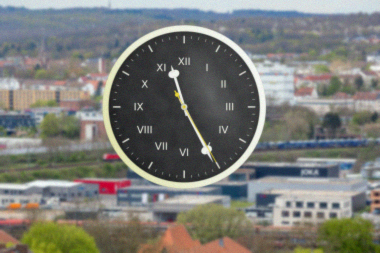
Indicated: 11 h 25 min 25 s
